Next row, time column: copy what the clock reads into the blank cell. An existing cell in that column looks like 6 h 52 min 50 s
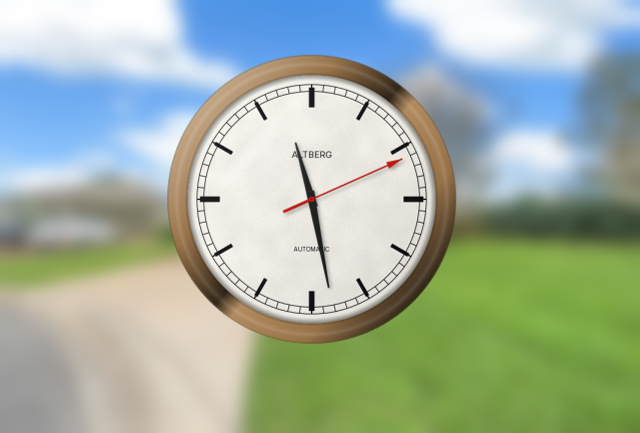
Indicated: 11 h 28 min 11 s
